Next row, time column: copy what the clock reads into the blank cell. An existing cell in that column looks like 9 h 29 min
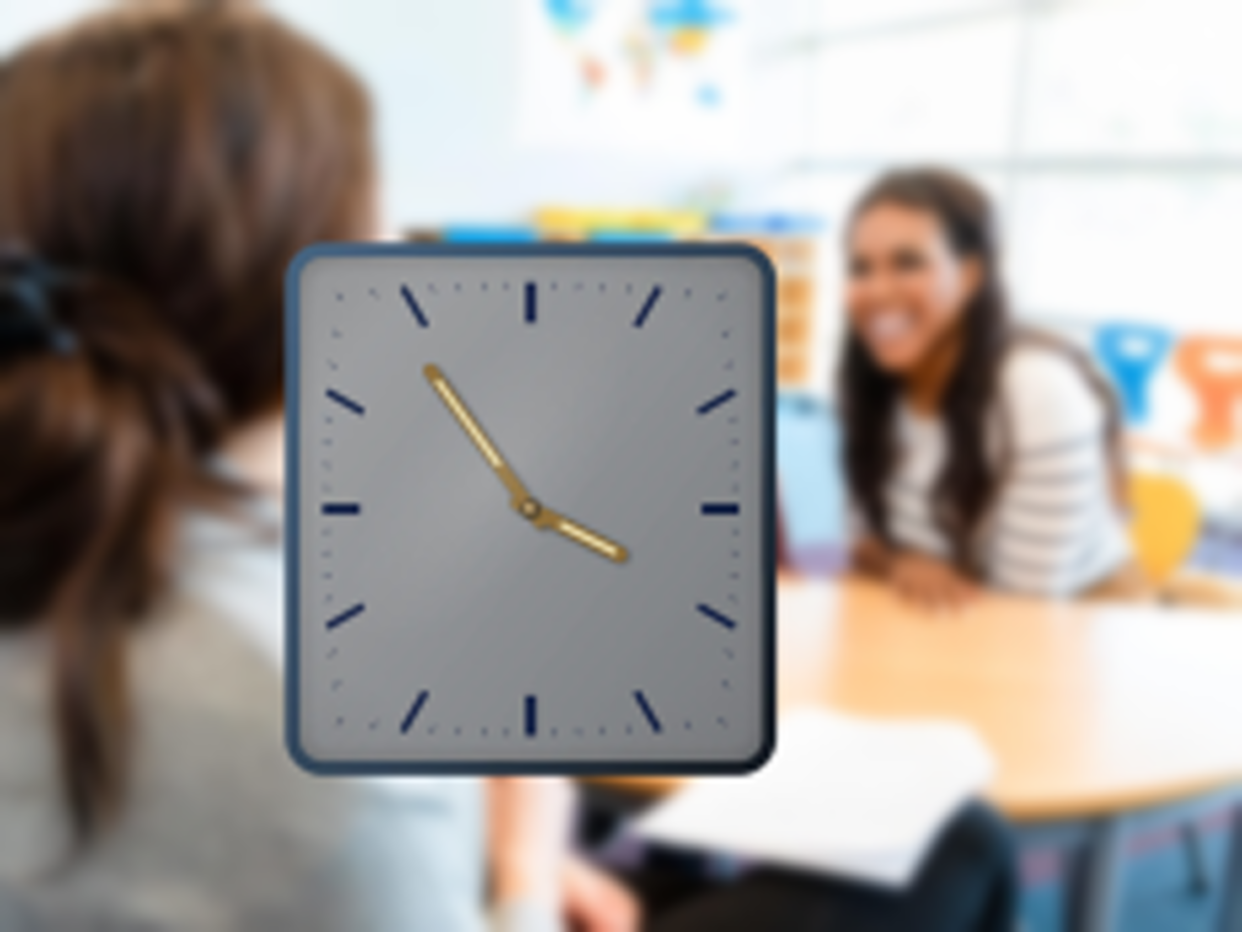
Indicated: 3 h 54 min
